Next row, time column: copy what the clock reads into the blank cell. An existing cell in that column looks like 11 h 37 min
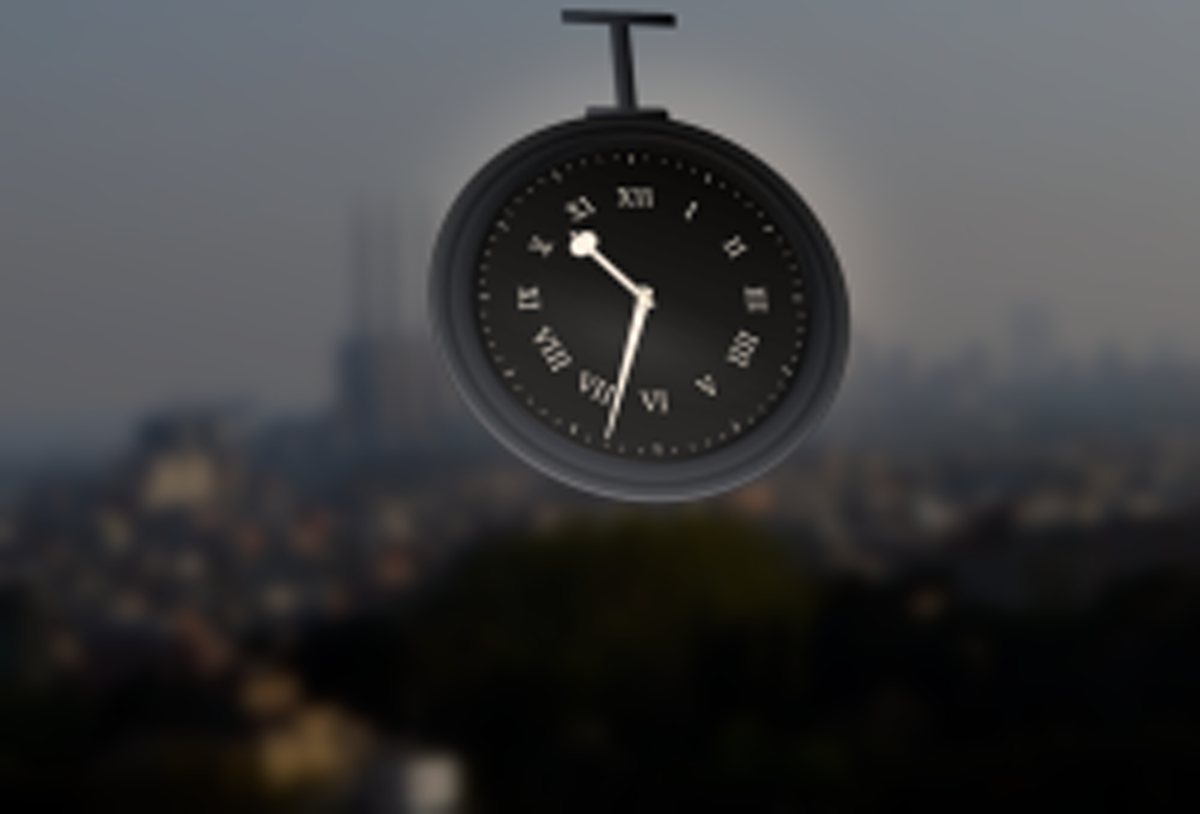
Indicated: 10 h 33 min
